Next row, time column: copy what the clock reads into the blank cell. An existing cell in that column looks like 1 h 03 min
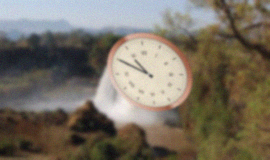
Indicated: 10 h 50 min
